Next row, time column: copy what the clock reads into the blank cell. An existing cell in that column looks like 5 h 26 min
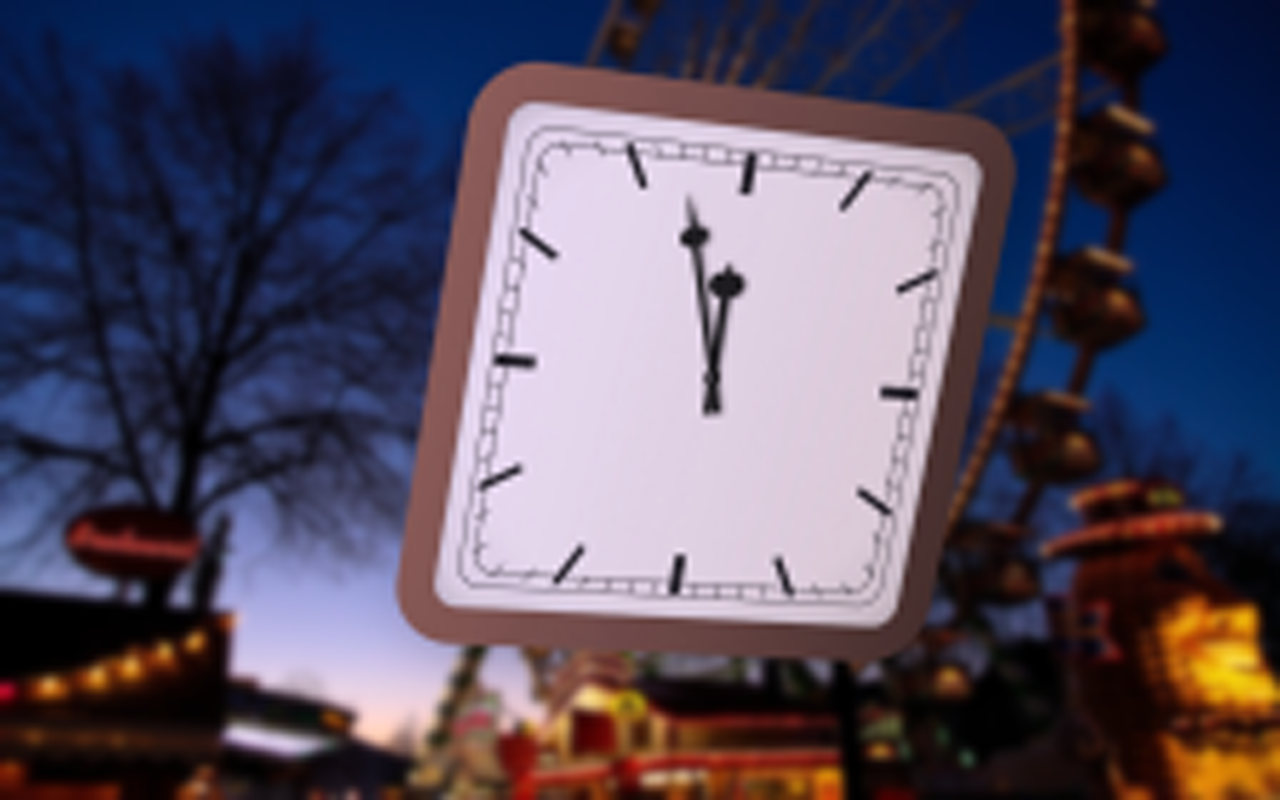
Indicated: 11 h 57 min
